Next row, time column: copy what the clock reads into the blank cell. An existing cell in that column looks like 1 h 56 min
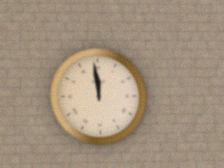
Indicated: 11 h 59 min
